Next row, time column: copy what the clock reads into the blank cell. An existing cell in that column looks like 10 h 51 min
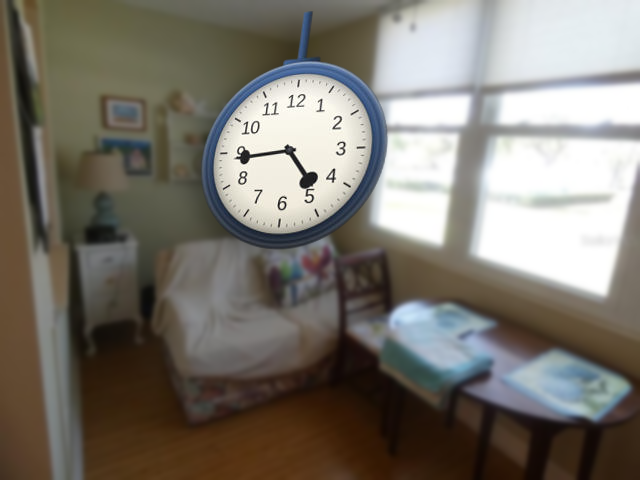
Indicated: 4 h 44 min
